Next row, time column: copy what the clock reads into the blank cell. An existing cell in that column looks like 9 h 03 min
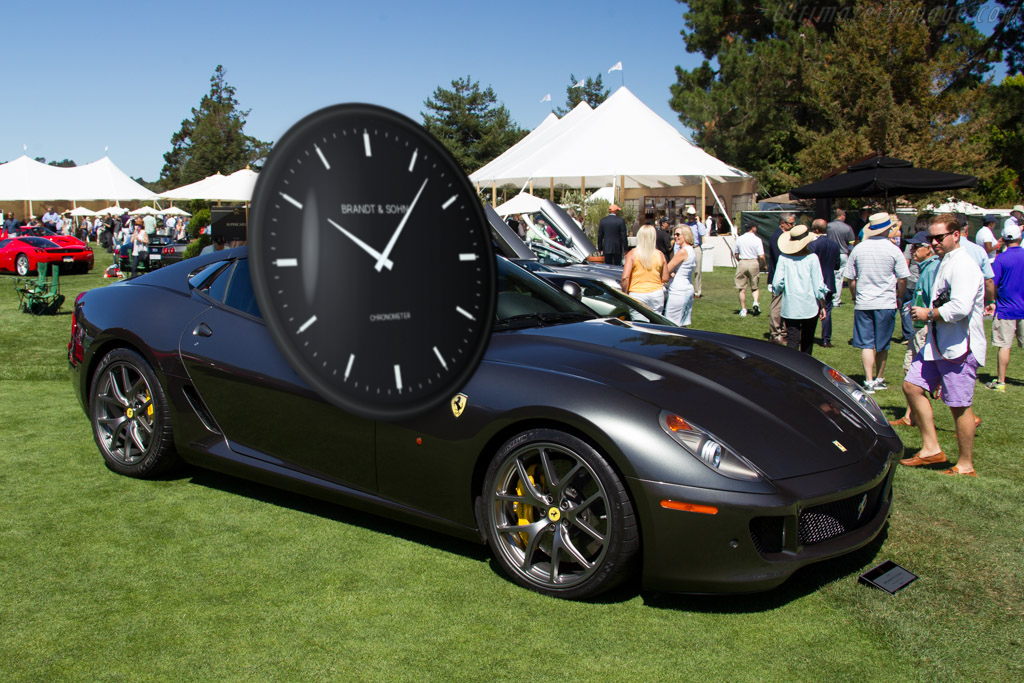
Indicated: 10 h 07 min
